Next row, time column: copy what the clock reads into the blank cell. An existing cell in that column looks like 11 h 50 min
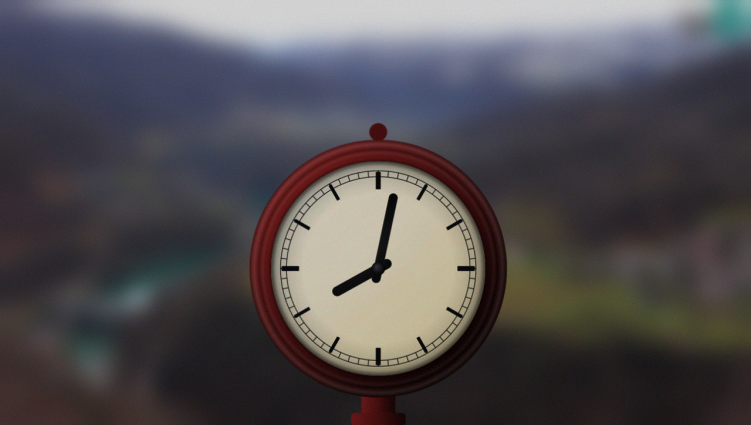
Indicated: 8 h 02 min
